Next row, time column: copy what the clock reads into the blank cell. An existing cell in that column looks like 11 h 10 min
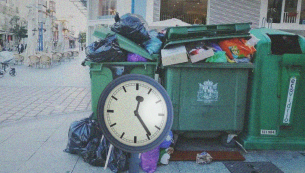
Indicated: 12 h 24 min
